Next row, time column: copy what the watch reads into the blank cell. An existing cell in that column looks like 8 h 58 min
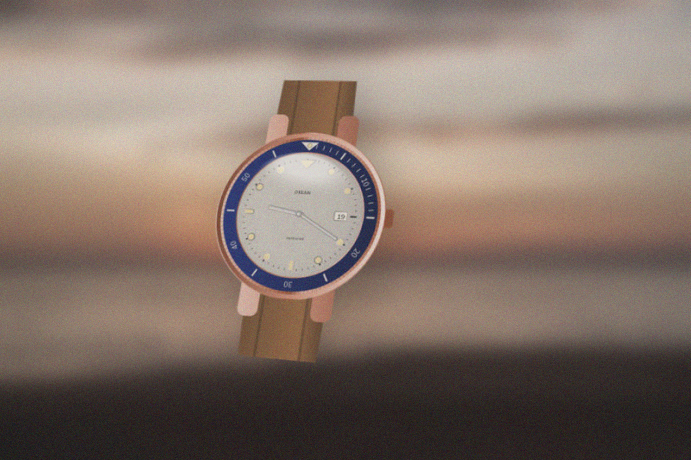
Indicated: 9 h 20 min
